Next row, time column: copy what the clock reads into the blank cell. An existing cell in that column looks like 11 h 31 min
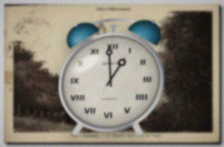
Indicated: 12 h 59 min
